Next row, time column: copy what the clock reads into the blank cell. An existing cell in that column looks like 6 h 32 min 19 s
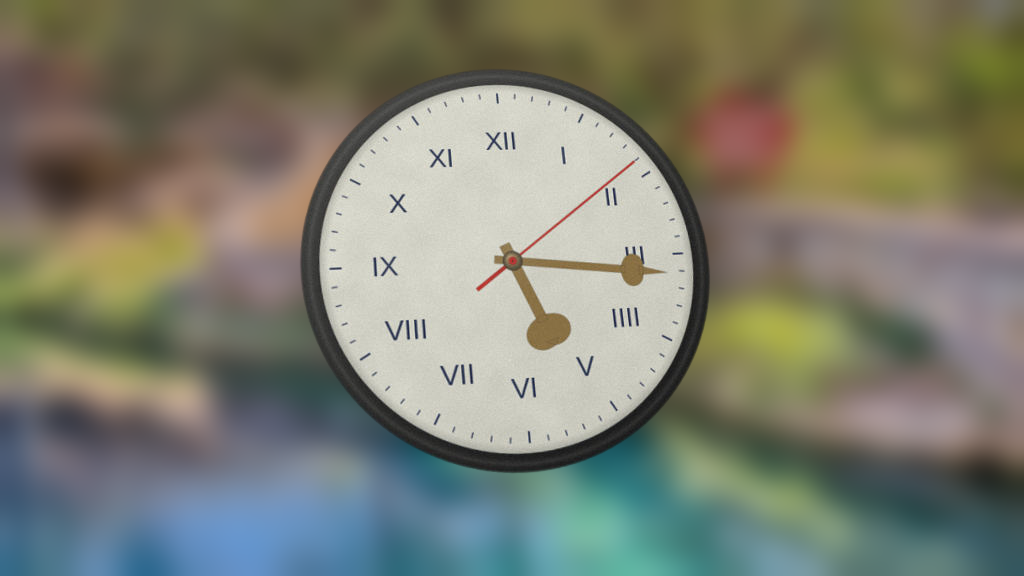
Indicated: 5 h 16 min 09 s
